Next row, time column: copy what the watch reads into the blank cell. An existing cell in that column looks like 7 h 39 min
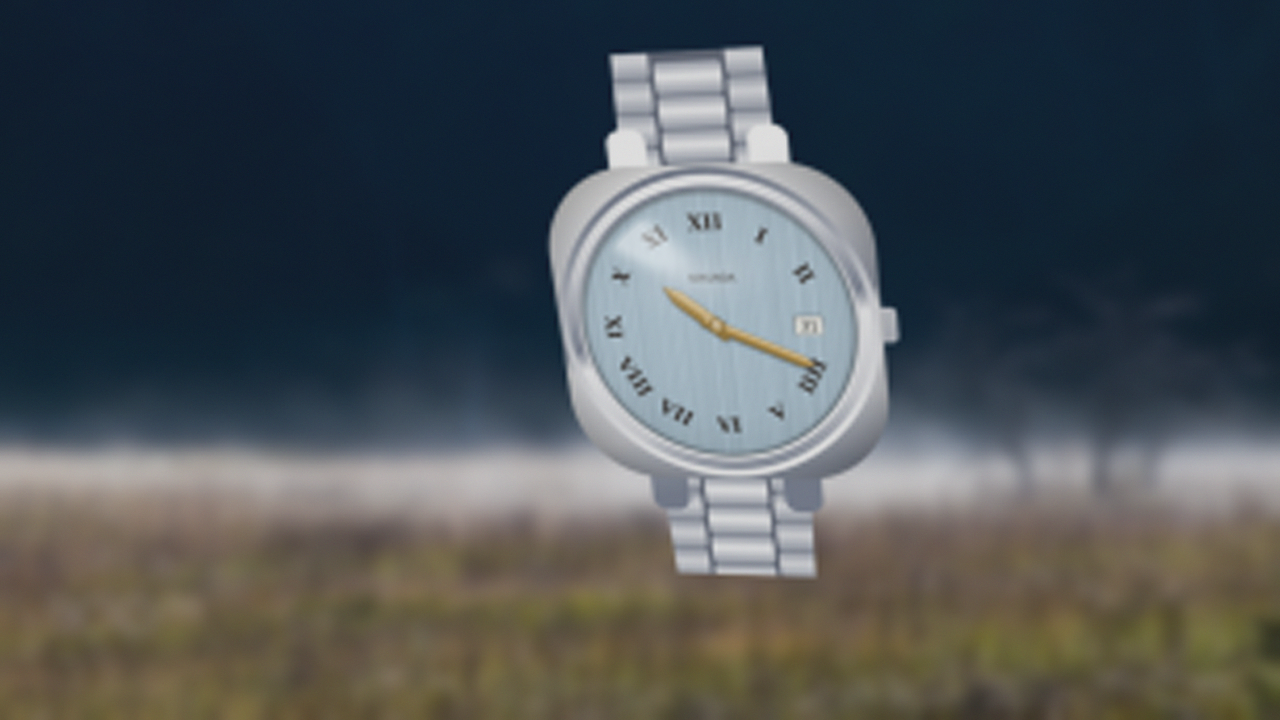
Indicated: 10 h 19 min
